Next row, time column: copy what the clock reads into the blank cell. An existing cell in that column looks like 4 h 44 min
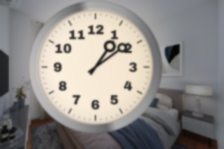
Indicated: 1 h 09 min
